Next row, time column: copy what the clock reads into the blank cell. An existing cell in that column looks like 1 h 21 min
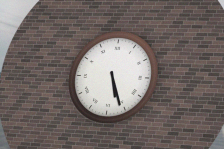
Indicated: 5 h 26 min
